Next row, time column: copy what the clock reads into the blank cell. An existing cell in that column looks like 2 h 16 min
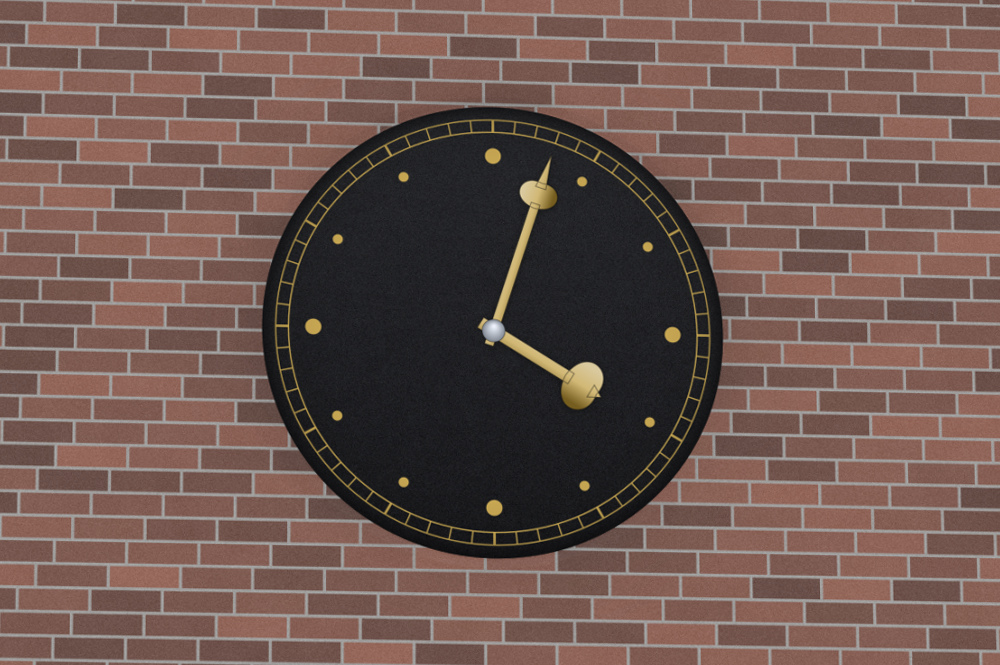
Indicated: 4 h 03 min
